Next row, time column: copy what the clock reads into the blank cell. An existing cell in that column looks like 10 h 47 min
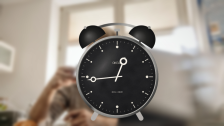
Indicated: 12 h 44 min
